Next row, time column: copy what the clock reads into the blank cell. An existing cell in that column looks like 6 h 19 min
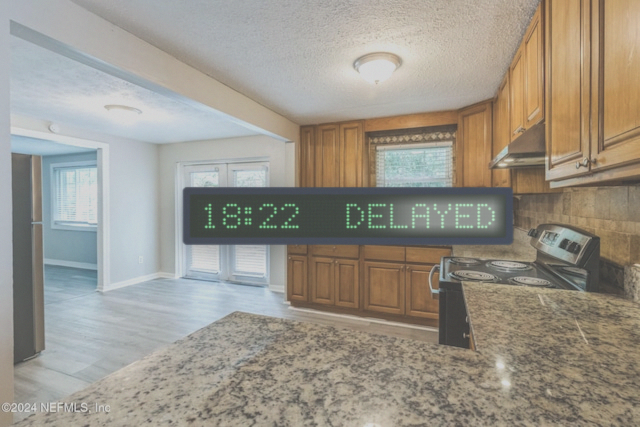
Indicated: 18 h 22 min
